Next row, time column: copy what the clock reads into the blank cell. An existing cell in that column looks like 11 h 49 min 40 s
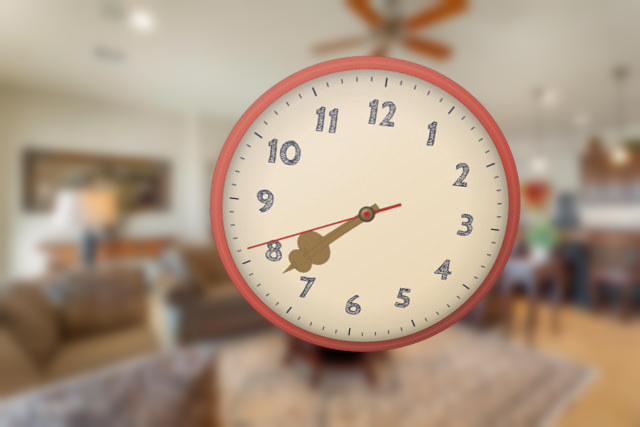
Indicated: 7 h 37 min 41 s
